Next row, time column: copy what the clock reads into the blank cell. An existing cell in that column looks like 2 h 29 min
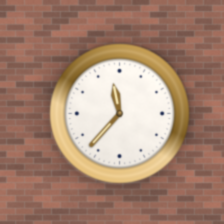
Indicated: 11 h 37 min
